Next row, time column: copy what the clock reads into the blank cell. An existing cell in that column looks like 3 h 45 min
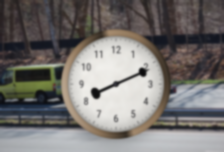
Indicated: 8 h 11 min
